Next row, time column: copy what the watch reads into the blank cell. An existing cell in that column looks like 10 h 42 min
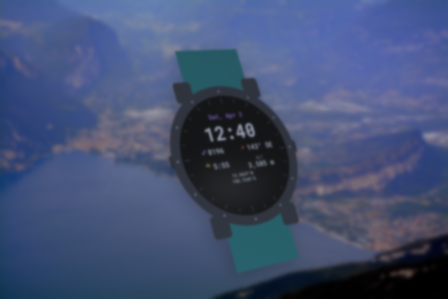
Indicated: 12 h 40 min
